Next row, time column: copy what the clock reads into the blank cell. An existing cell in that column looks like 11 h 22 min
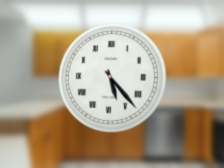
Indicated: 5 h 23 min
